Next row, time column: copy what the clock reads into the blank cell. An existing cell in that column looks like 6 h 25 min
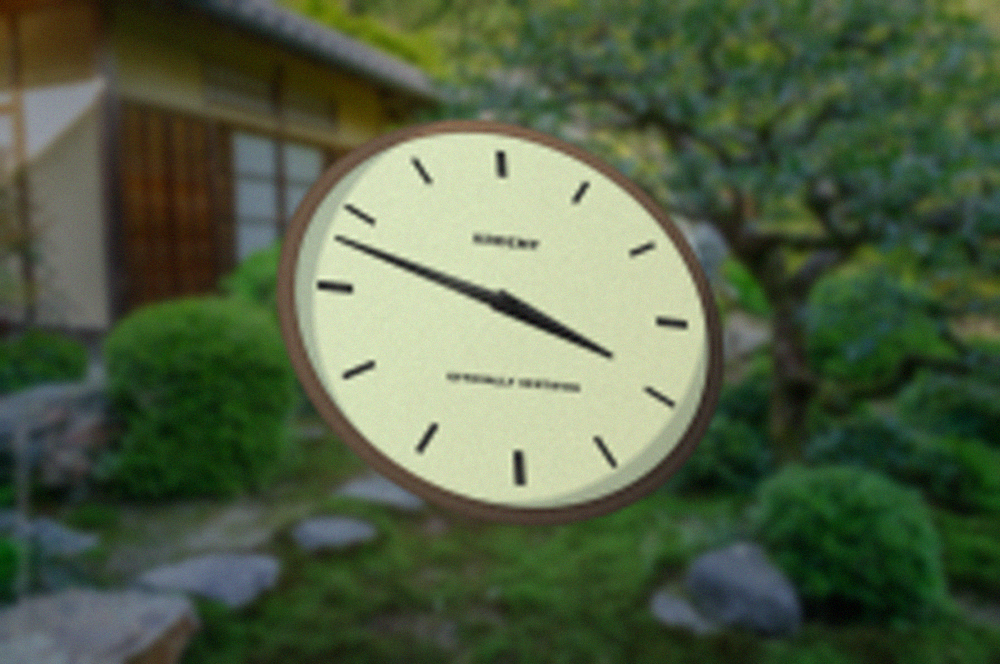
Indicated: 3 h 48 min
